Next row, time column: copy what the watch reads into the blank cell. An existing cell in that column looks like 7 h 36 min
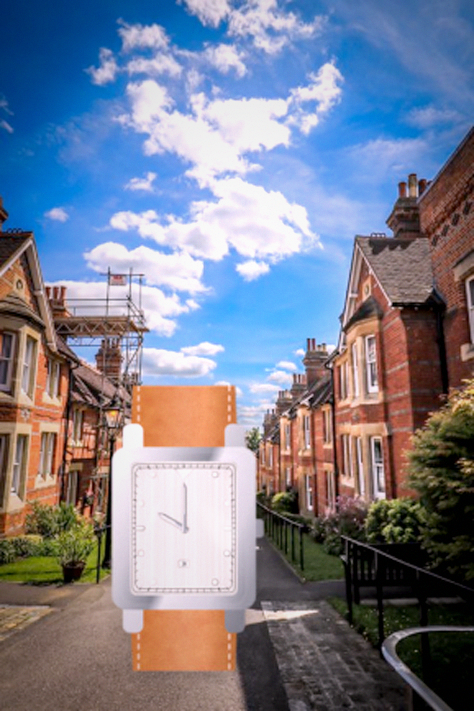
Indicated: 10 h 00 min
